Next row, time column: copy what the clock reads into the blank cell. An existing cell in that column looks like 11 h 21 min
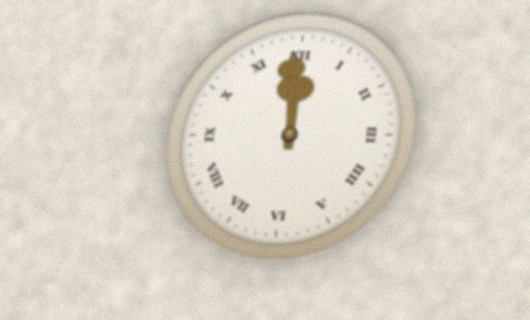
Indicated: 11 h 59 min
